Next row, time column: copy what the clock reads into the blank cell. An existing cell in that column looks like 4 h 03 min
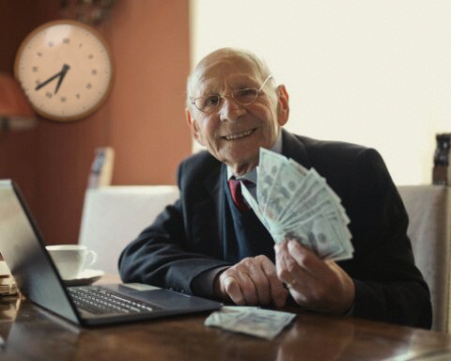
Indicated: 6 h 39 min
